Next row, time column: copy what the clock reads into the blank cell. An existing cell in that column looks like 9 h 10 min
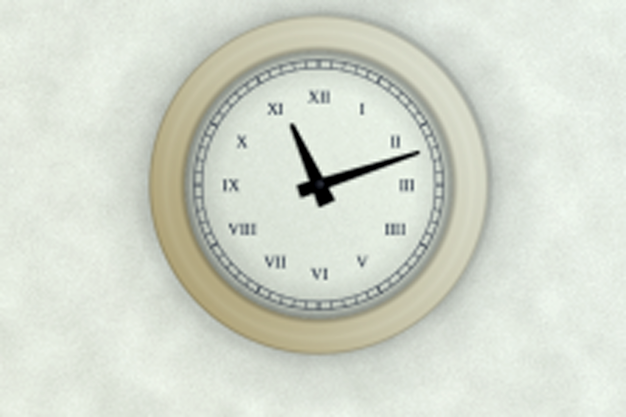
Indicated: 11 h 12 min
